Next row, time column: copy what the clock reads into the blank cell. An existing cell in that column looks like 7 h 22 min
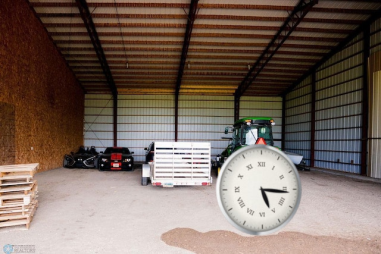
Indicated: 5 h 16 min
